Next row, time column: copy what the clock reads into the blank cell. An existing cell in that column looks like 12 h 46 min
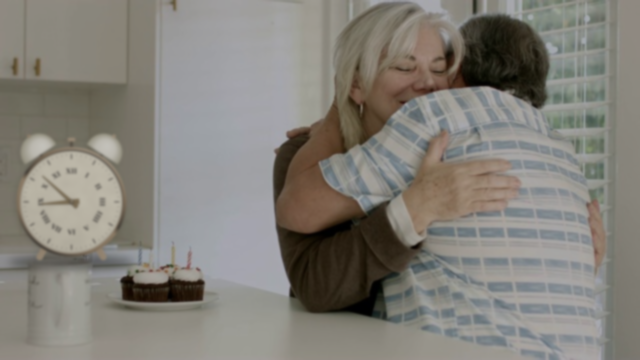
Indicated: 8 h 52 min
